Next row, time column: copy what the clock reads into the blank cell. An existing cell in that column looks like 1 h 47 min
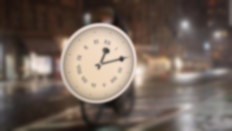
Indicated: 12 h 10 min
